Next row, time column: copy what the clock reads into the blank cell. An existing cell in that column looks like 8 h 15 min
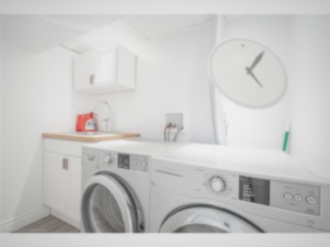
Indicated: 5 h 07 min
